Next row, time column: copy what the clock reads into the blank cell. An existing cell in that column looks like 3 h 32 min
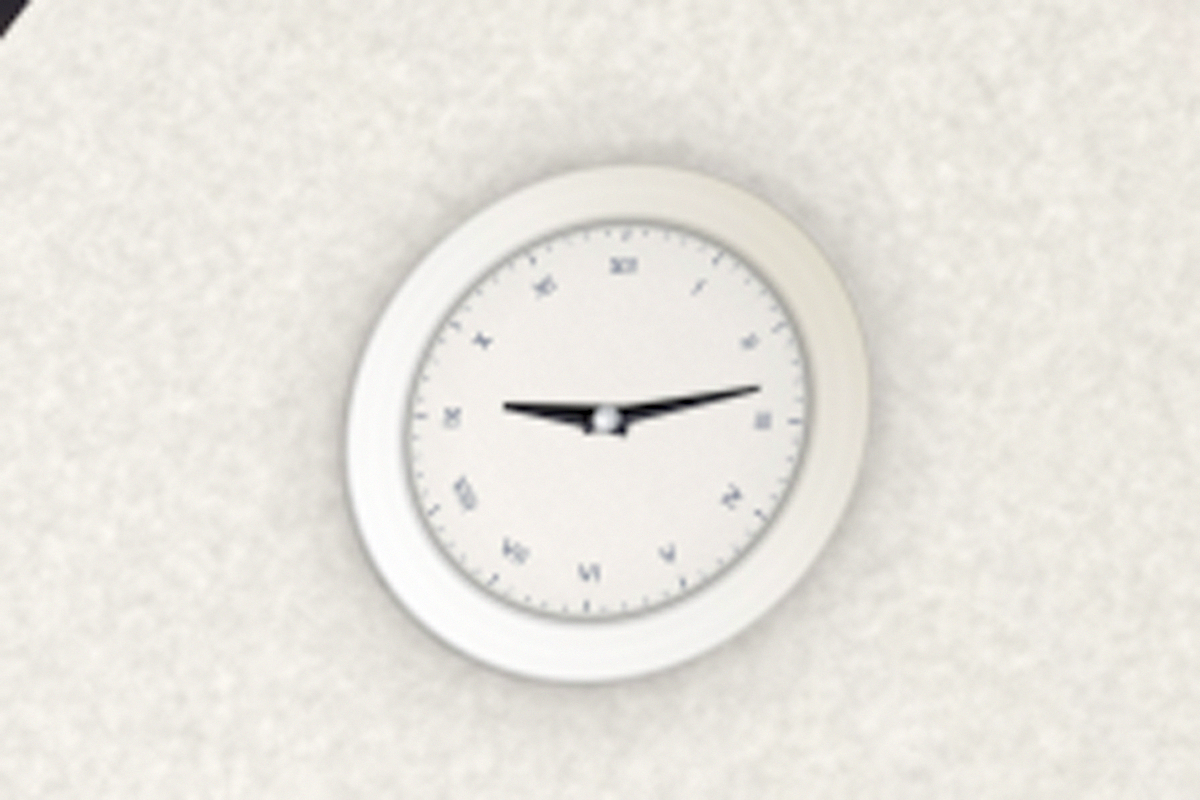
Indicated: 9 h 13 min
